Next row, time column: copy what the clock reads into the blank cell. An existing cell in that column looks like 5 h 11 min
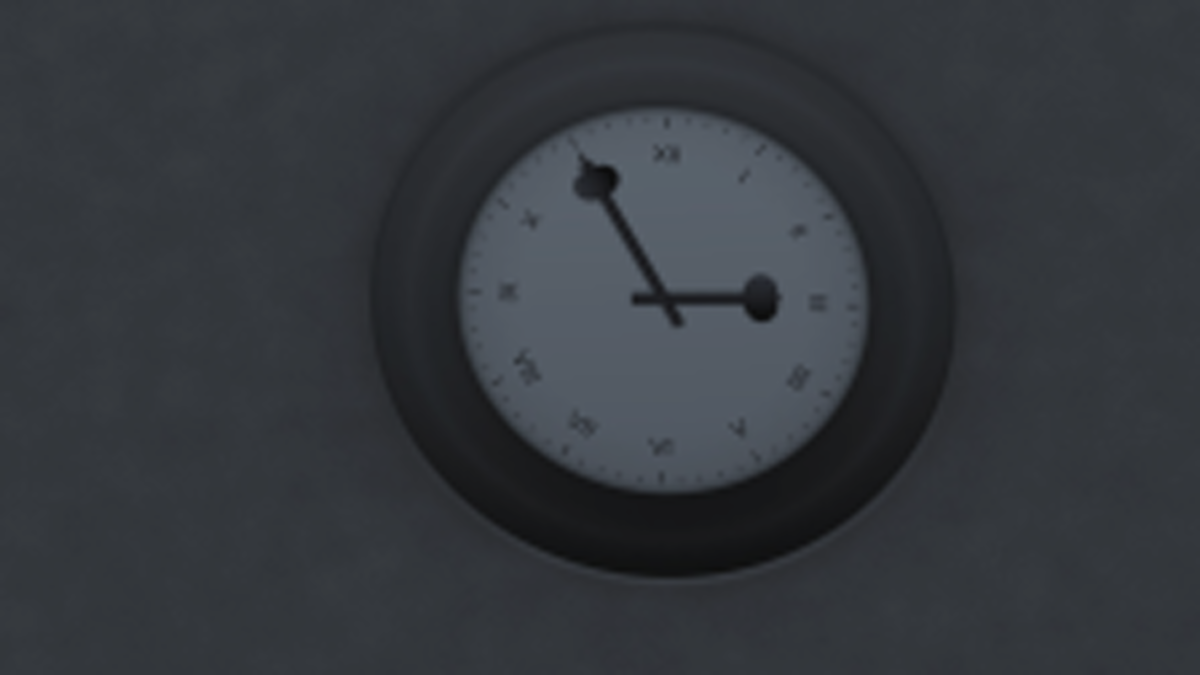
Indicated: 2 h 55 min
